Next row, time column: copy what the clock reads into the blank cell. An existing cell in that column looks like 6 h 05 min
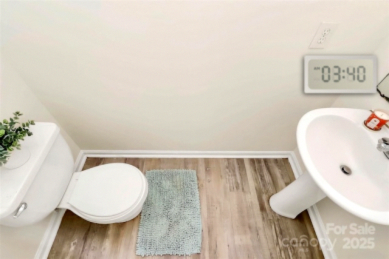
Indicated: 3 h 40 min
